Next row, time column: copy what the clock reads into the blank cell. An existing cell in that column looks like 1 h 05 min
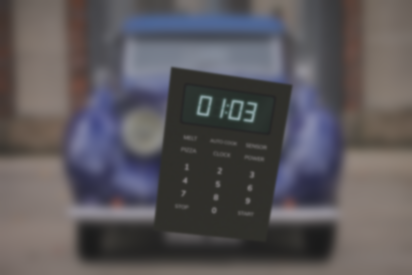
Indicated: 1 h 03 min
